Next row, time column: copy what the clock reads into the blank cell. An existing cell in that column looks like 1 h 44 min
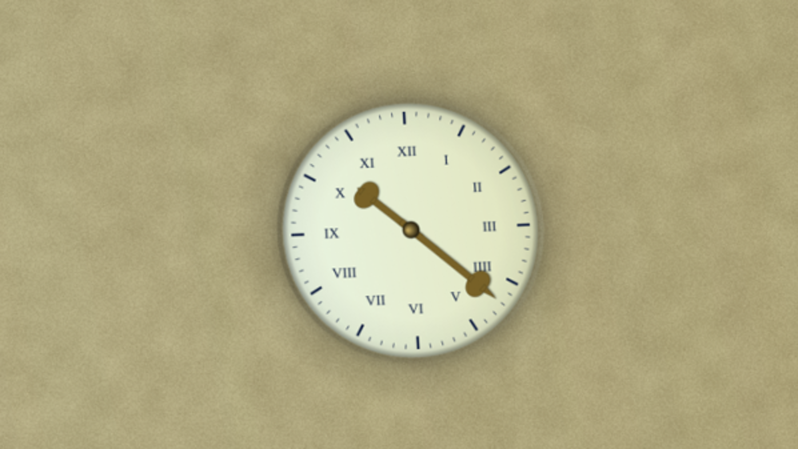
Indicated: 10 h 22 min
